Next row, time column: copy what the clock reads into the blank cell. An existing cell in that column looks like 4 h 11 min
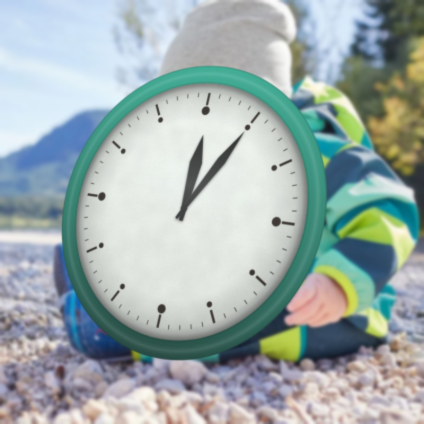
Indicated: 12 h 05 min
